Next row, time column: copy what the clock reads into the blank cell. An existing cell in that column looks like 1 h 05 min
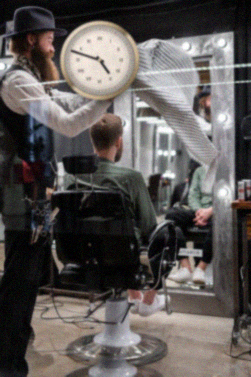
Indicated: 4 h 48 min
